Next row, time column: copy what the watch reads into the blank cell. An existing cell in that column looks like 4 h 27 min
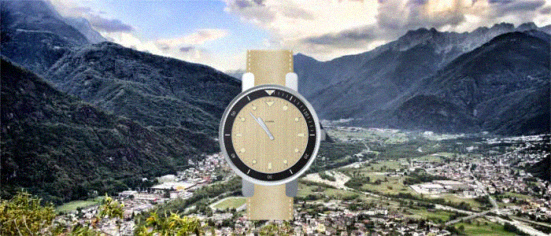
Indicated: 10 h 53 min
